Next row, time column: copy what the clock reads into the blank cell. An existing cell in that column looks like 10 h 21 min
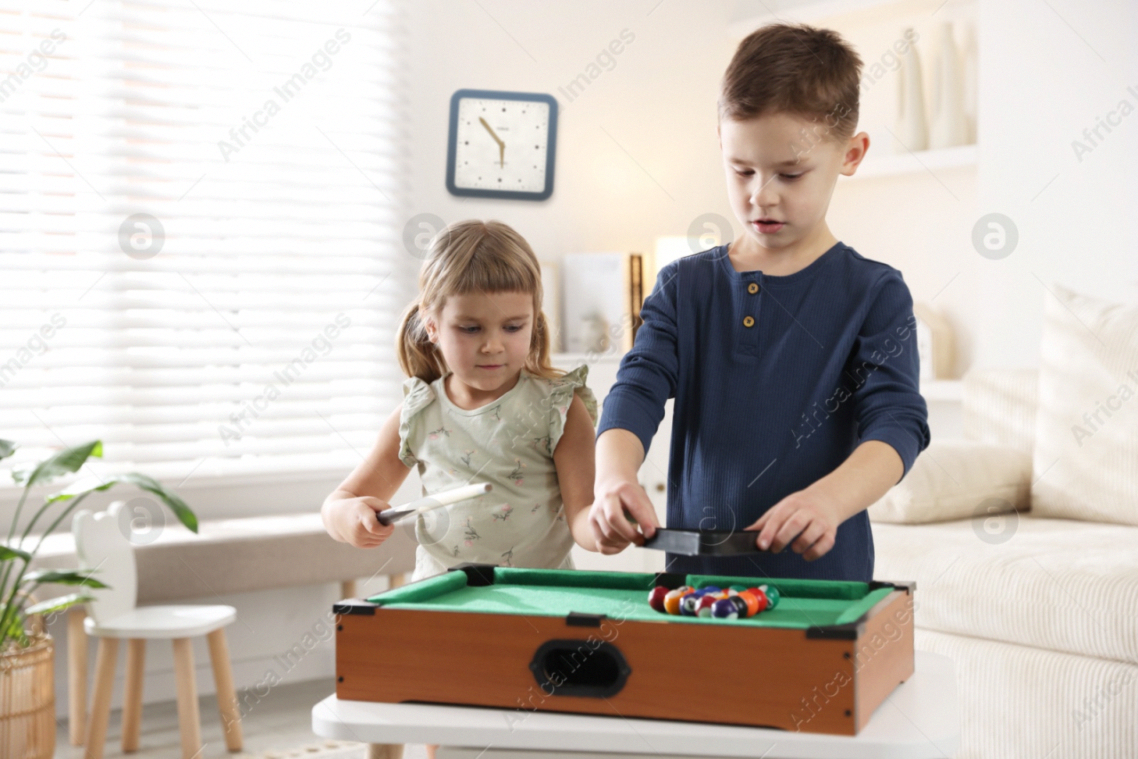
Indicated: 5 h 53 min
